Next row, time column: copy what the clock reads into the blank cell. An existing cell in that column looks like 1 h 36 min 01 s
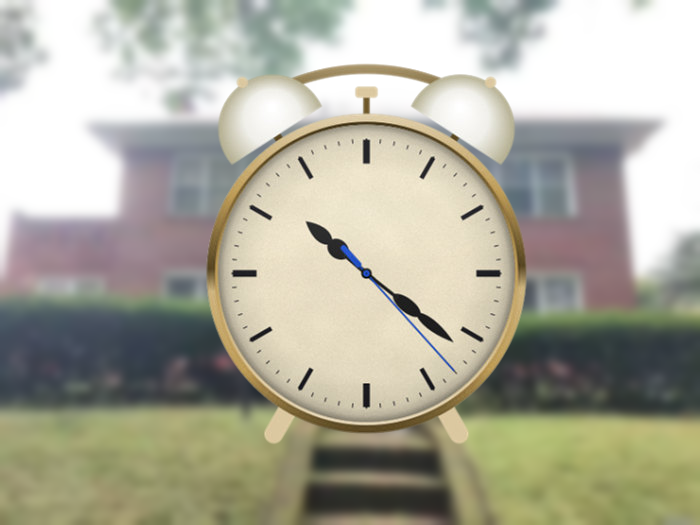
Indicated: 10 h 21 min 23 s
